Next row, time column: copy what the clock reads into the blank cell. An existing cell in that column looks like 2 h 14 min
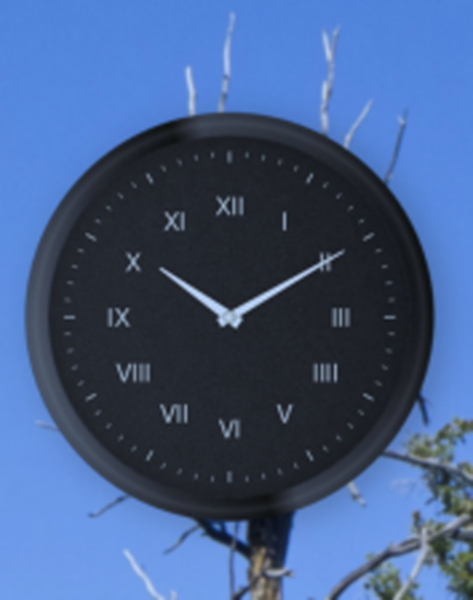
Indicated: 10 h 10 min
